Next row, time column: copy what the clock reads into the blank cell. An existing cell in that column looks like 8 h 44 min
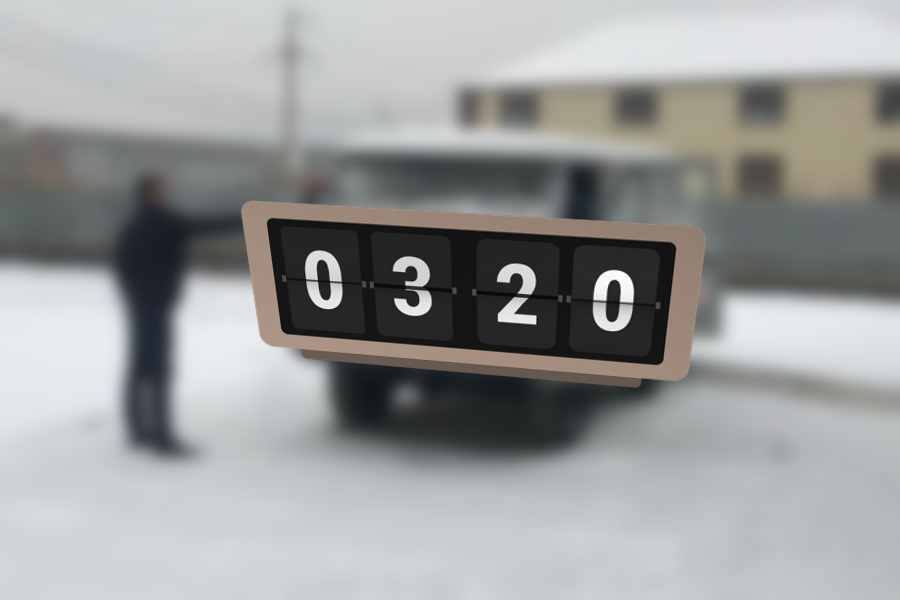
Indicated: 3 h 20 min
